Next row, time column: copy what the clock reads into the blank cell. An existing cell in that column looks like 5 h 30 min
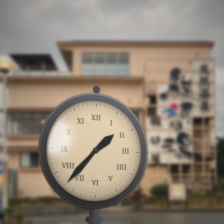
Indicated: 1 h 37 min
